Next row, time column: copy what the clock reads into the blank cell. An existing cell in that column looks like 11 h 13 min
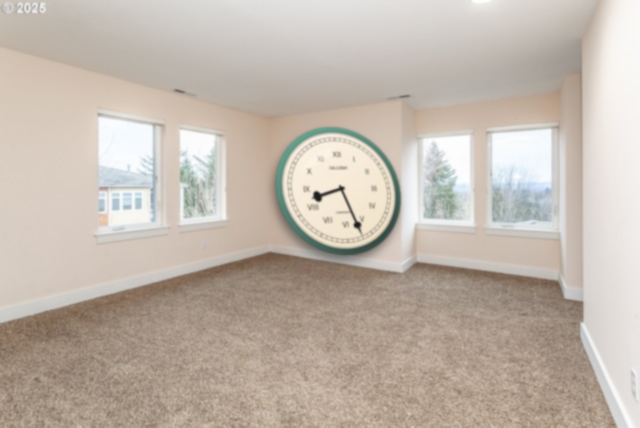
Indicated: 8 h 27 min
